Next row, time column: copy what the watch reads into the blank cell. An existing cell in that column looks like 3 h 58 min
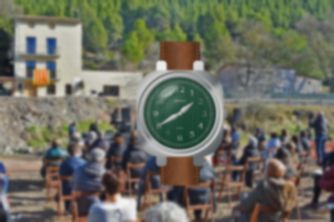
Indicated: 1 h 40 min
